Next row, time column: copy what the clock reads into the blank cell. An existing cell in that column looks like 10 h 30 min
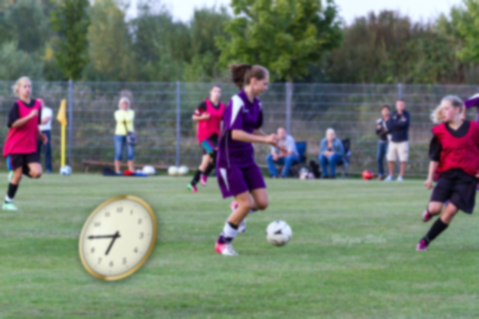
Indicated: 6 h 45 min
